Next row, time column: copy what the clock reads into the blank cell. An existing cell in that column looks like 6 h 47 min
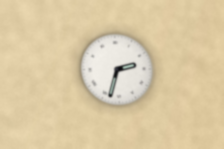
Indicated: 2 h 33 min
